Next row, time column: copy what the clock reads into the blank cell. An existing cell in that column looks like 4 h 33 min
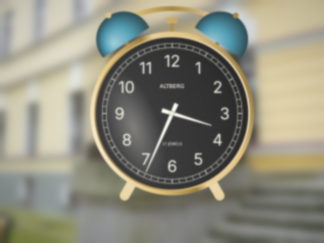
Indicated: 3 h 34 min
